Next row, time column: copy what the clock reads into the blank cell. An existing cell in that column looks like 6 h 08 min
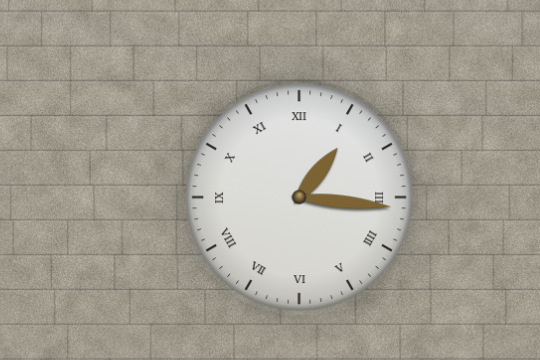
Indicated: 1 h 16 min
